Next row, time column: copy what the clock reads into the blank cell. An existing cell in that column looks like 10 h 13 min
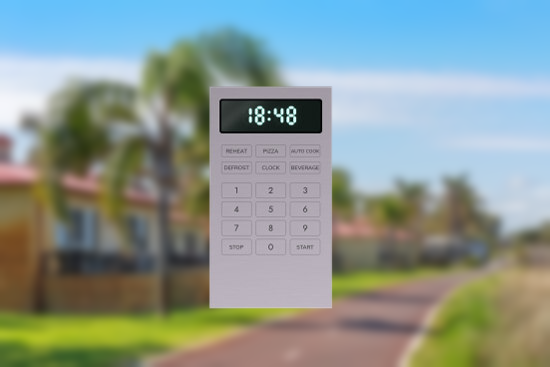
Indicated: 18 h 48 min
